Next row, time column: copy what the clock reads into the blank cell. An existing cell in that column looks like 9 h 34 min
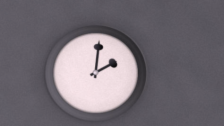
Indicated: 2 h 01 min
